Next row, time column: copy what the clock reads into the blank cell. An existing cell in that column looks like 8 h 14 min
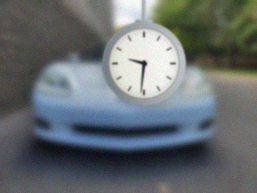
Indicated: 9 h 31 min
